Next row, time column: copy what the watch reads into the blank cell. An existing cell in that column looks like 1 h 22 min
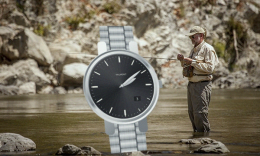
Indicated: 2 h 09 min
